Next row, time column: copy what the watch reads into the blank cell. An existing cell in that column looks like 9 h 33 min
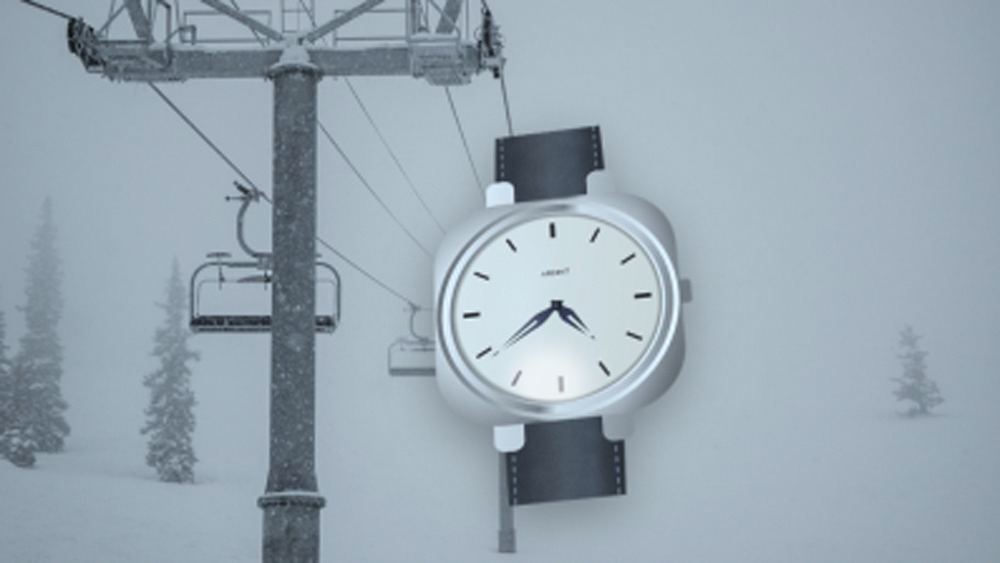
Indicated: 4 h 39 min
